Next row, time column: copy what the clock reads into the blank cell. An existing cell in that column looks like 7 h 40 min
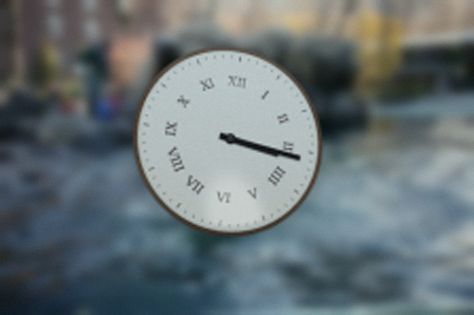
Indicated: 3 h 16 min
